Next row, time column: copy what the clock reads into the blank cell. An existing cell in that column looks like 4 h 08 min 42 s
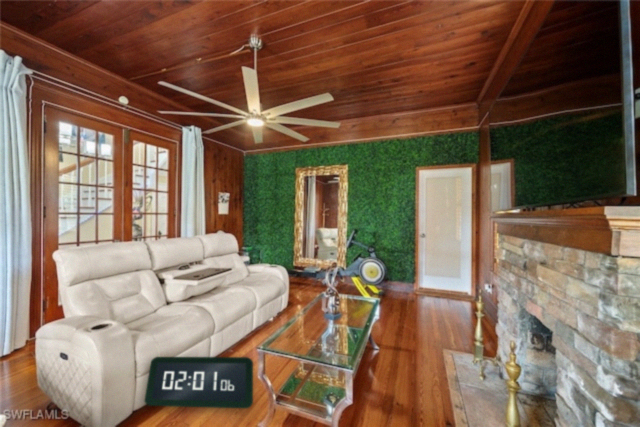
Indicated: 2 h 01 min 06 s
